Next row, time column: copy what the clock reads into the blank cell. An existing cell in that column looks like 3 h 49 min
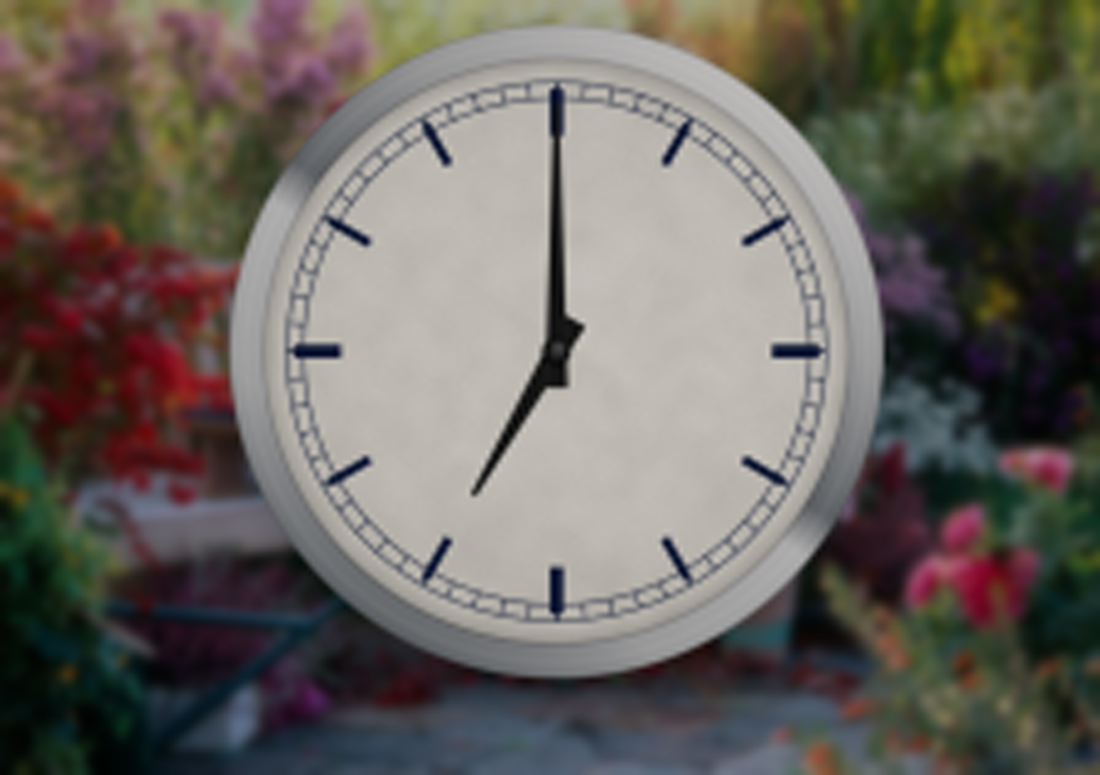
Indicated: 7 h 00 min
